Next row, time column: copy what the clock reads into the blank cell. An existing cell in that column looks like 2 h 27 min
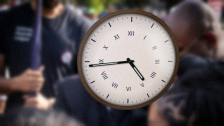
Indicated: 4 h 44 min
